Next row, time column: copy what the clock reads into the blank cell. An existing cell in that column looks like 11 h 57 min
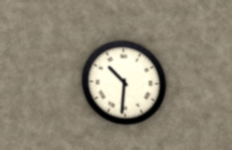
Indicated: 10 h 31 min
